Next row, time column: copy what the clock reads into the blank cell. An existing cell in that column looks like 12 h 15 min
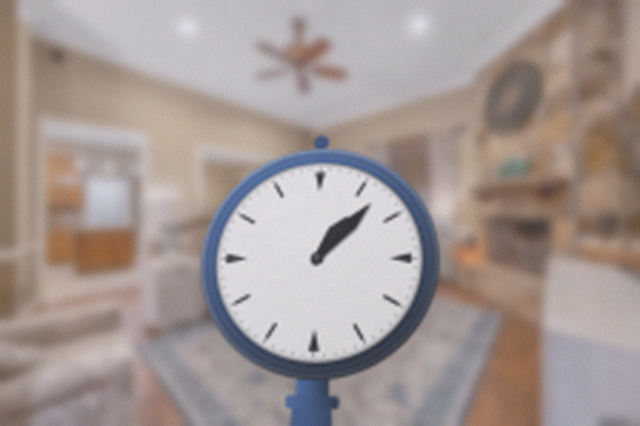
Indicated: 1 h 07 min
